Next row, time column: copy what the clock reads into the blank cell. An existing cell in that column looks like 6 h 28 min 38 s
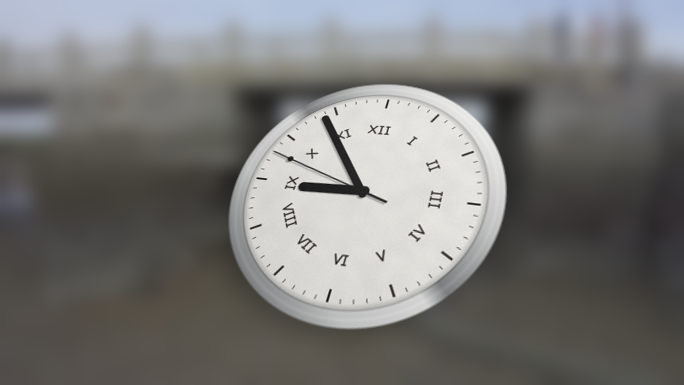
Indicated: 8 h 53 min 48 s
